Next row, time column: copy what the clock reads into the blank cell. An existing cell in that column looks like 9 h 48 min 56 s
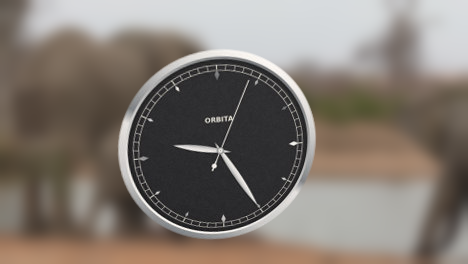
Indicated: 9 h 25 min 04 s
